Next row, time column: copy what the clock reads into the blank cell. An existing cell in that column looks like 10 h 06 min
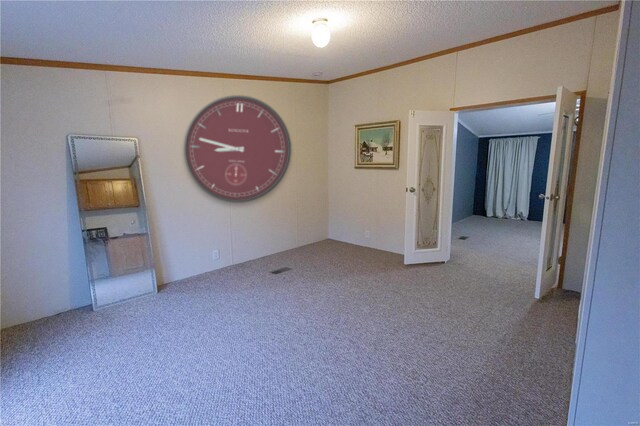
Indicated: 8 h 47 min
